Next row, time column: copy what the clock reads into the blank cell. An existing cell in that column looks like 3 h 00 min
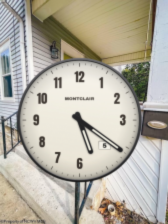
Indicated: 5 h 21 min
